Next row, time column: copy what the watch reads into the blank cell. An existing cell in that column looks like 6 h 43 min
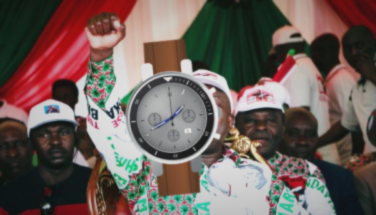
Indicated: 1 h 41 min
